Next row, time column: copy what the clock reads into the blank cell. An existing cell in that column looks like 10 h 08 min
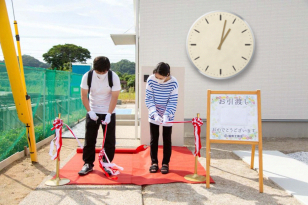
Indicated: 1 h 02 min
